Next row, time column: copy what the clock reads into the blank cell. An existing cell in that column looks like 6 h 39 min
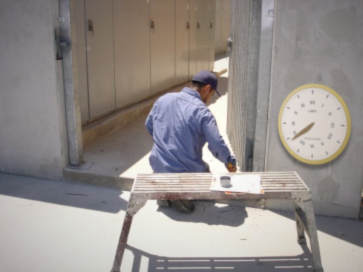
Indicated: 7 h 39 min
